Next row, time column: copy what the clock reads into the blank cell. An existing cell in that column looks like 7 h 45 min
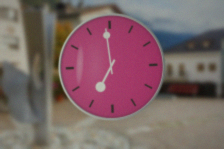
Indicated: 6 h 59 min
